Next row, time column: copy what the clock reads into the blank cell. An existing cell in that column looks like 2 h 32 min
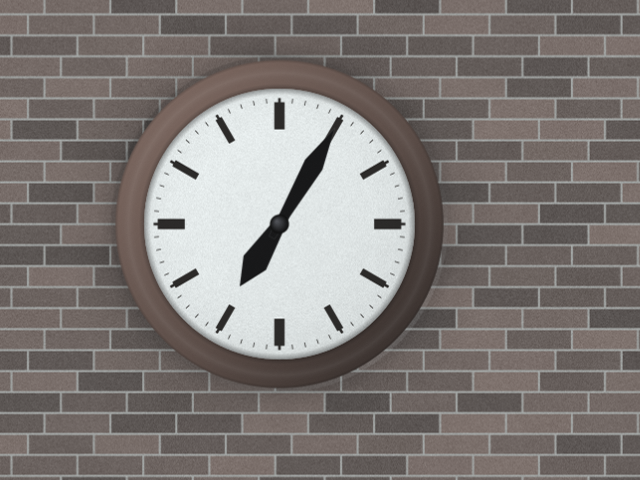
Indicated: 7 h 05 min
